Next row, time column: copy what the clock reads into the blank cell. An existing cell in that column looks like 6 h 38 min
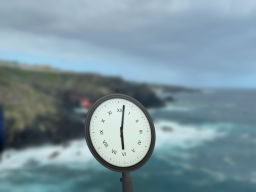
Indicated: 6 h 02 min
